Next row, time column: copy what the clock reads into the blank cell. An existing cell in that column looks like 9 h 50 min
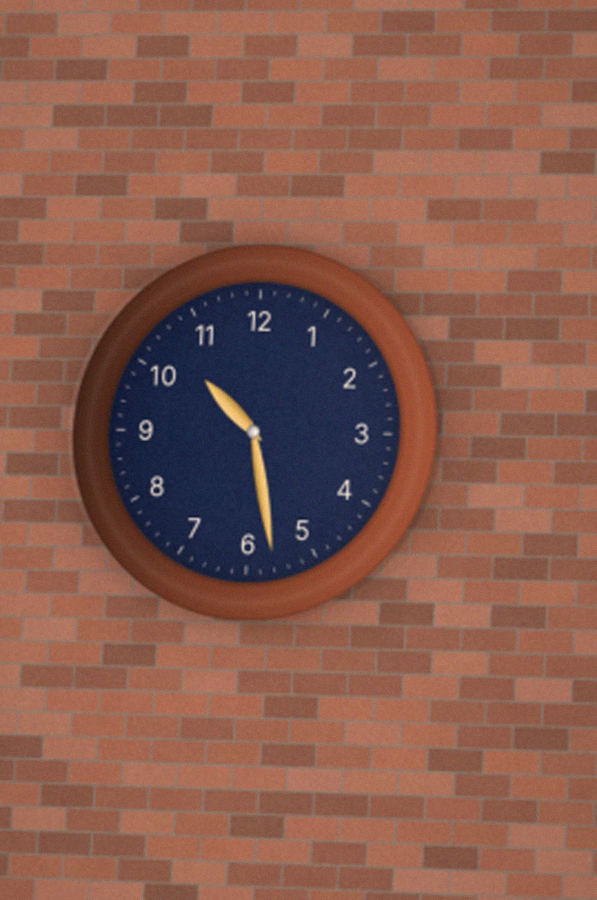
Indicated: 10 h 28 min
